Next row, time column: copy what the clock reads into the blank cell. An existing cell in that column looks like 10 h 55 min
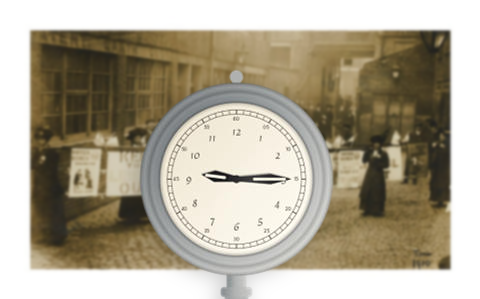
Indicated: 9 h 15 min
